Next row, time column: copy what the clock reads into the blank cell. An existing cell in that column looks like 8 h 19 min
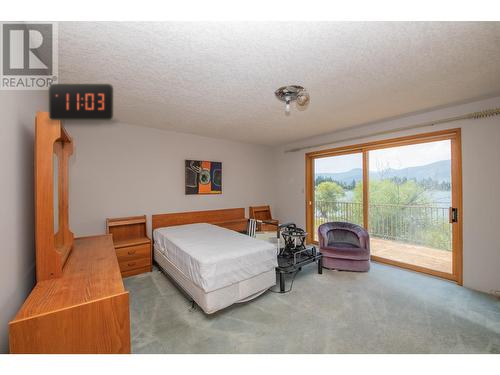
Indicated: 11 h 03 min
